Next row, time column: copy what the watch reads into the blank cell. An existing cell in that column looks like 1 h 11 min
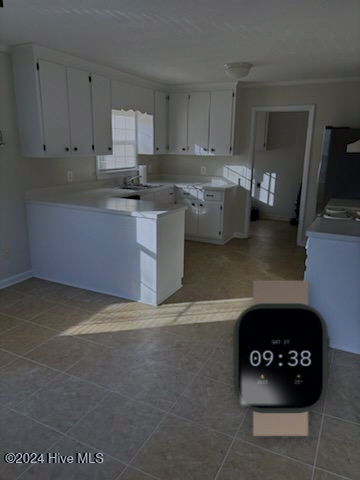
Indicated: 9 h 38 min
